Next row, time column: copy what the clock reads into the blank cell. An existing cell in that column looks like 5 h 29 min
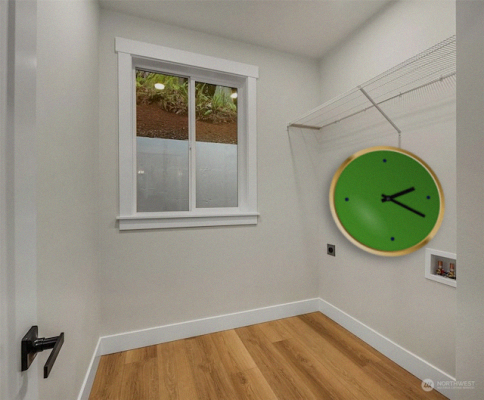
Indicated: 2 h 20 min
